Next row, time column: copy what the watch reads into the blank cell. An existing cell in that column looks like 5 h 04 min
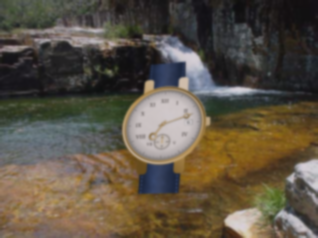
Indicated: 7 h 12 min
